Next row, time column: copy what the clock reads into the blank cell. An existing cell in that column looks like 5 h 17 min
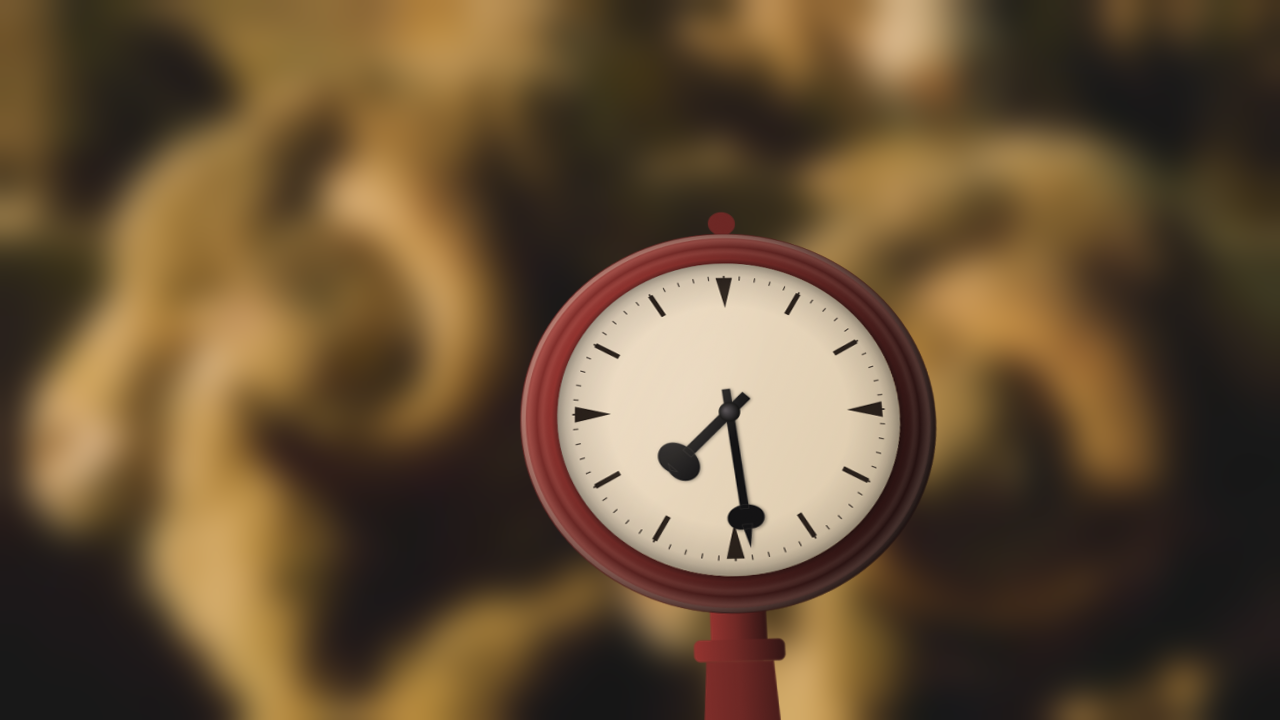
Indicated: 7 h 29 min
